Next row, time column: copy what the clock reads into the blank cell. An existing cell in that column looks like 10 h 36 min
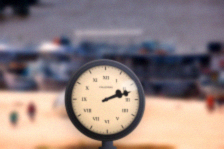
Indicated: 2 h 12 min
